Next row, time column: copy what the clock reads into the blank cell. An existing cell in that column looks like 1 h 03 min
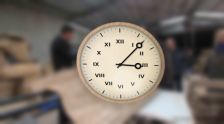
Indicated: 3 h 07 min
